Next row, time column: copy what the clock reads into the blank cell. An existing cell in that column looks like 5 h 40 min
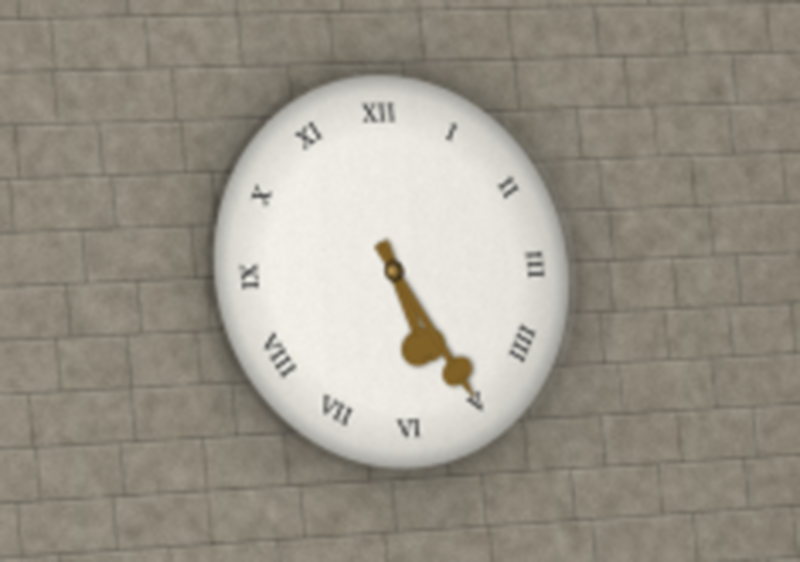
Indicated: 5 h 25 min
